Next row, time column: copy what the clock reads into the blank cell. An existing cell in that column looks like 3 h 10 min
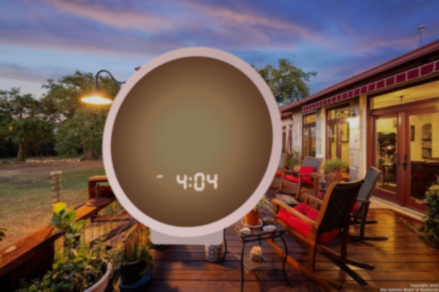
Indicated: 4 h 04 min
